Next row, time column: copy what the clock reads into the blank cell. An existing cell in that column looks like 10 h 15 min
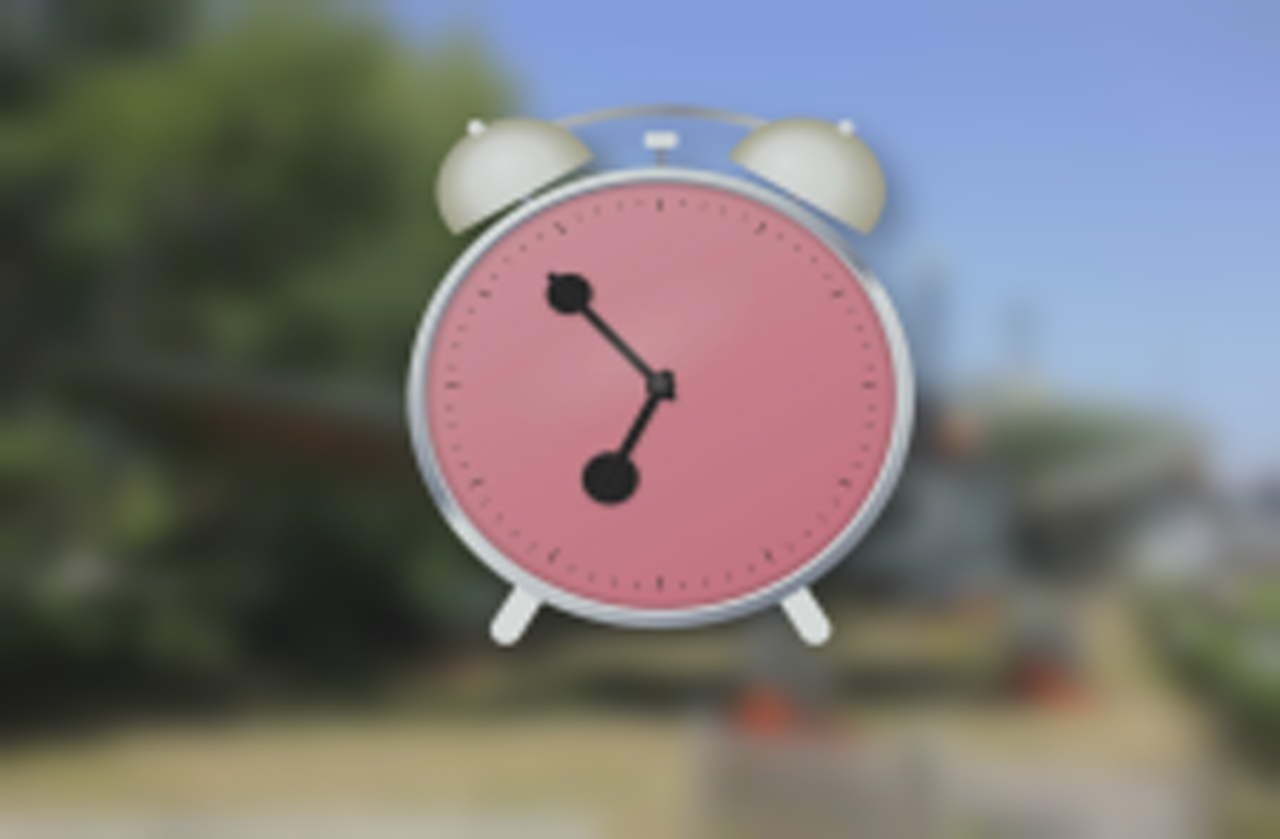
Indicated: 6 h 53 min
